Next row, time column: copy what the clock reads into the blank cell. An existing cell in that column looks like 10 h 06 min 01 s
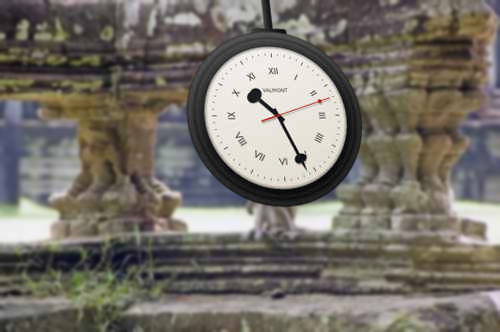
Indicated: 10 h 26 min 12 s
